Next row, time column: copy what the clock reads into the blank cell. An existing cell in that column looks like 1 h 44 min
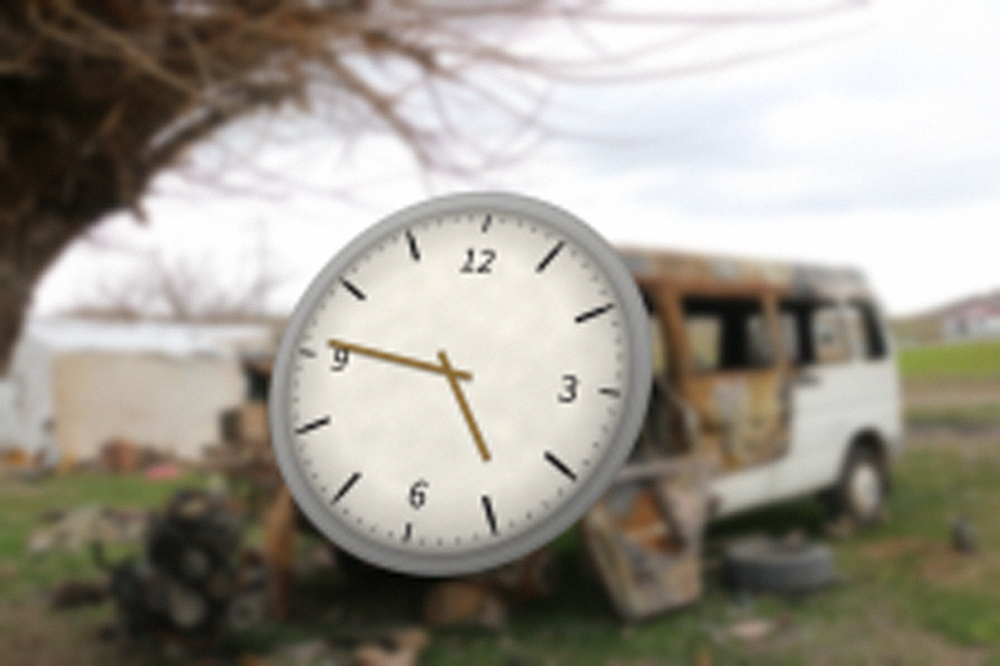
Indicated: 4 h 46 min
